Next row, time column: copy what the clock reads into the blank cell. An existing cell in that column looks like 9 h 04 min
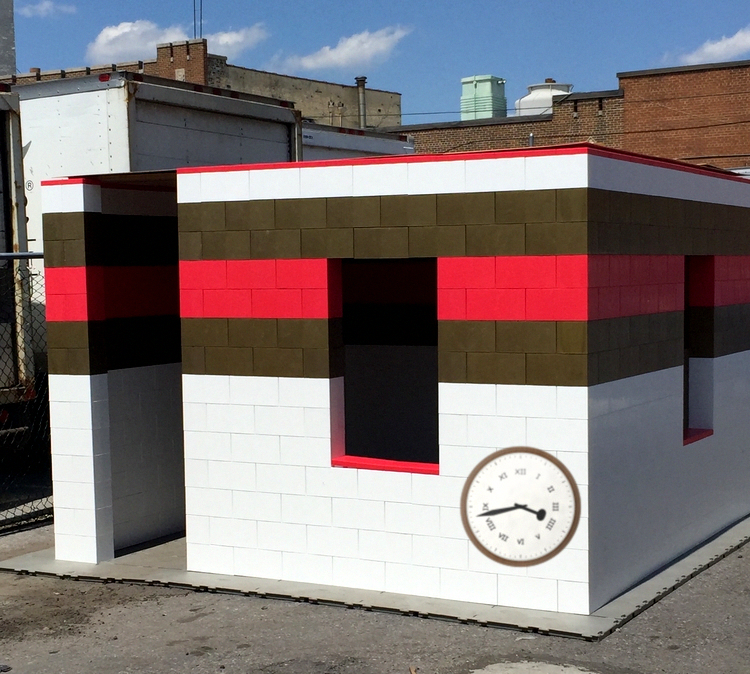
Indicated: 3 h 43 min
